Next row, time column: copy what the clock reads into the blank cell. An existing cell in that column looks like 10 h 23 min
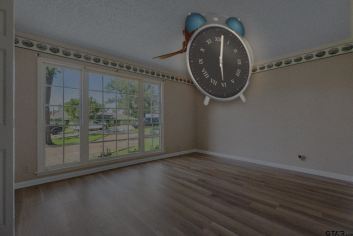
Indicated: 6 h 02 min
